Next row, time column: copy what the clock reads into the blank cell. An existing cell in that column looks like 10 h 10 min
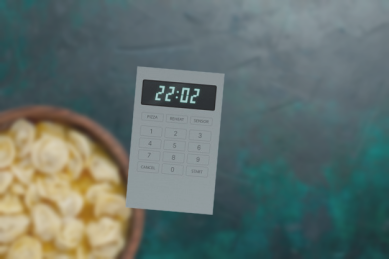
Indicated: 22 h 02 min
